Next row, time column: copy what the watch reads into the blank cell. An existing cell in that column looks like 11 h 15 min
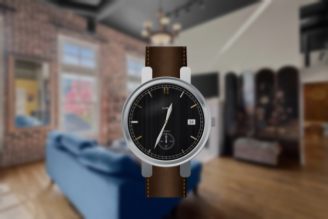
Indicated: 12 h 34 min
